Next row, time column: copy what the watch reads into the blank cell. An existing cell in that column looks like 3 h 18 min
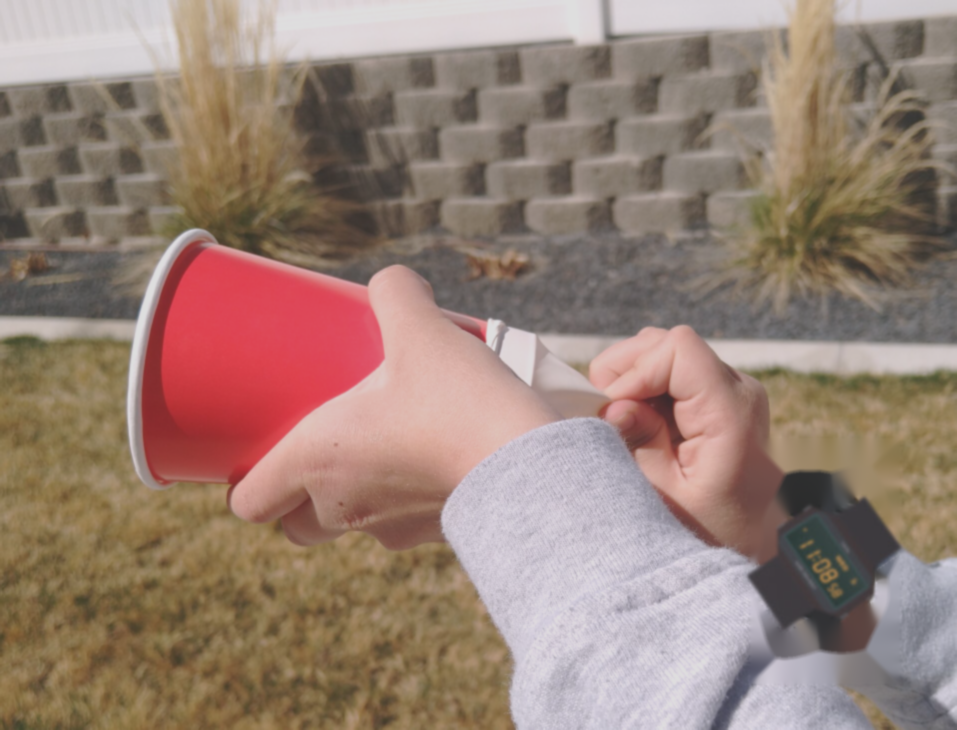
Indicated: 11 h 08 min
